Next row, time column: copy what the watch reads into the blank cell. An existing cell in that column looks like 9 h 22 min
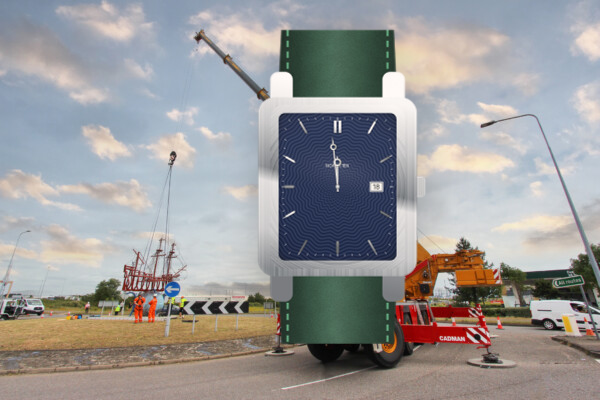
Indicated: 11 h 59 min
